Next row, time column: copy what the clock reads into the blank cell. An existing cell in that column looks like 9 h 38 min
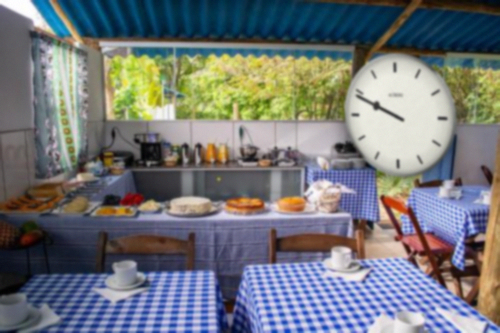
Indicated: 9 h 49 min
